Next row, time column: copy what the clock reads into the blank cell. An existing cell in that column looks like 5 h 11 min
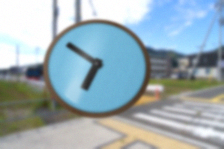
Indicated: 6 h 51 min
